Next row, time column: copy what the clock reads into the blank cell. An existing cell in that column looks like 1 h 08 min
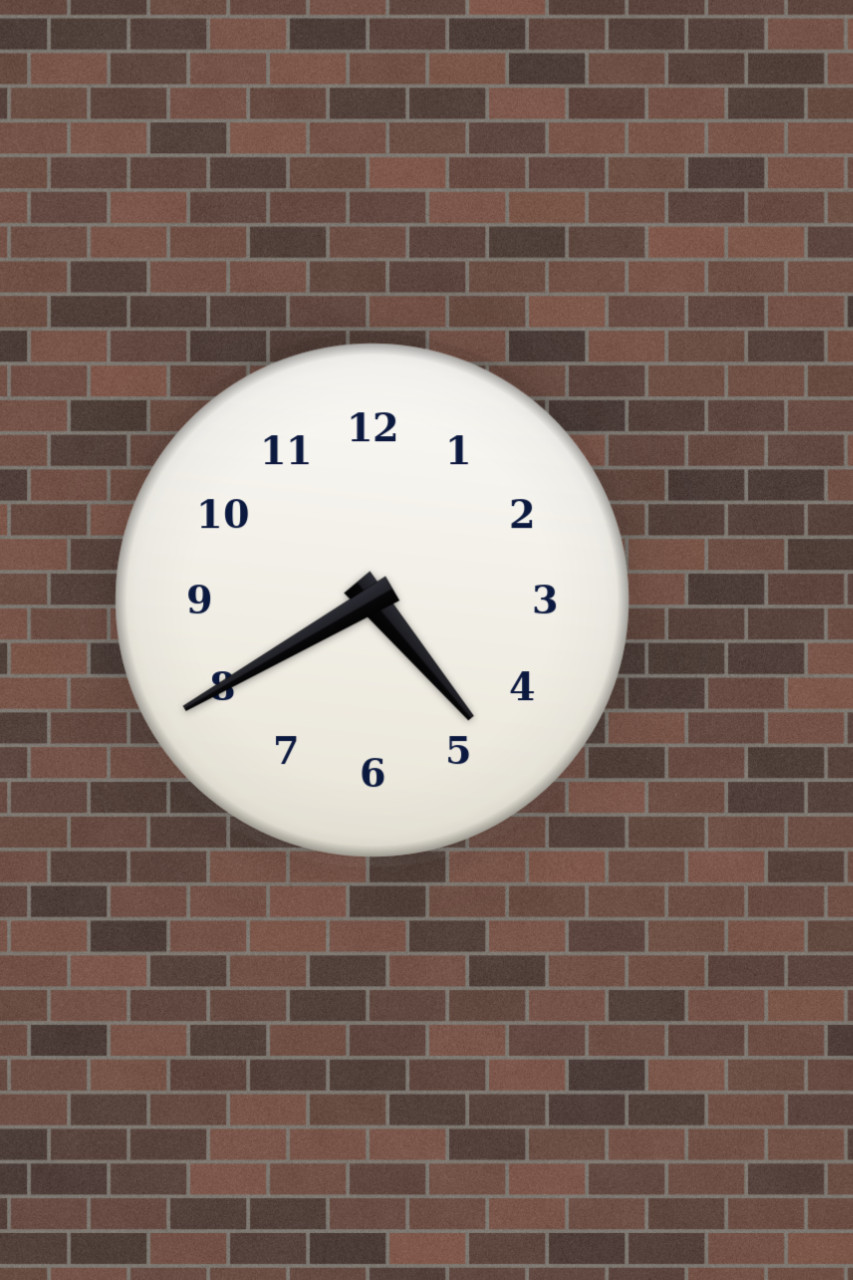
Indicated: 4 h 40 min
